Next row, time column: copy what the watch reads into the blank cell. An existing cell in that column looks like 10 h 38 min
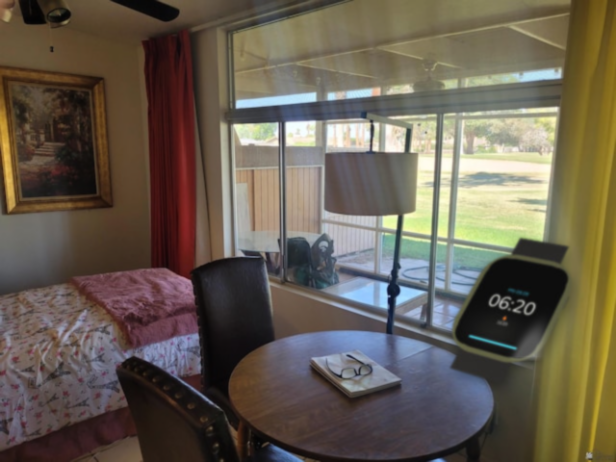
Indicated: 6 h 20 min
